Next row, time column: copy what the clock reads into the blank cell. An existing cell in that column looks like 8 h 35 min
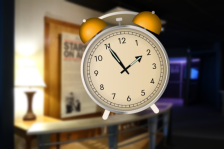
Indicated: 1 h 55 min
